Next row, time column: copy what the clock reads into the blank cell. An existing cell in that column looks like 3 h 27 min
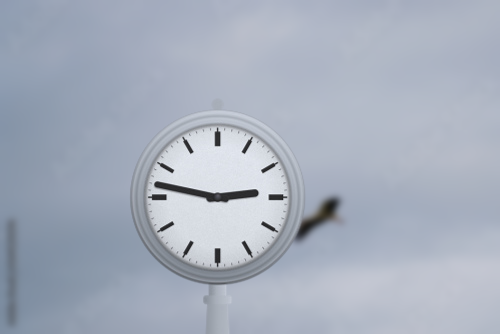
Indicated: 2 h 47 min
